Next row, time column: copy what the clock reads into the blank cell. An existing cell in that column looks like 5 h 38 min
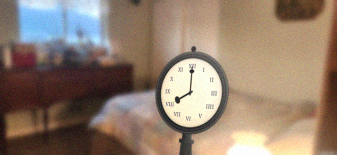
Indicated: 8 h 00 min
